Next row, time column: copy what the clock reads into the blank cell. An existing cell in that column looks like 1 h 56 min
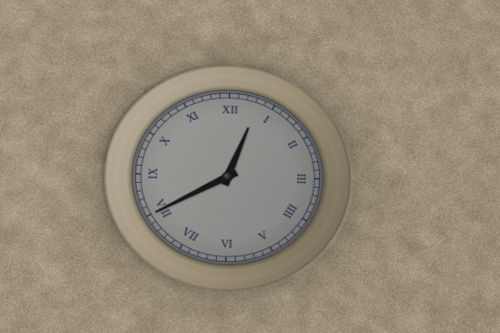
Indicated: 12 h 40 min
